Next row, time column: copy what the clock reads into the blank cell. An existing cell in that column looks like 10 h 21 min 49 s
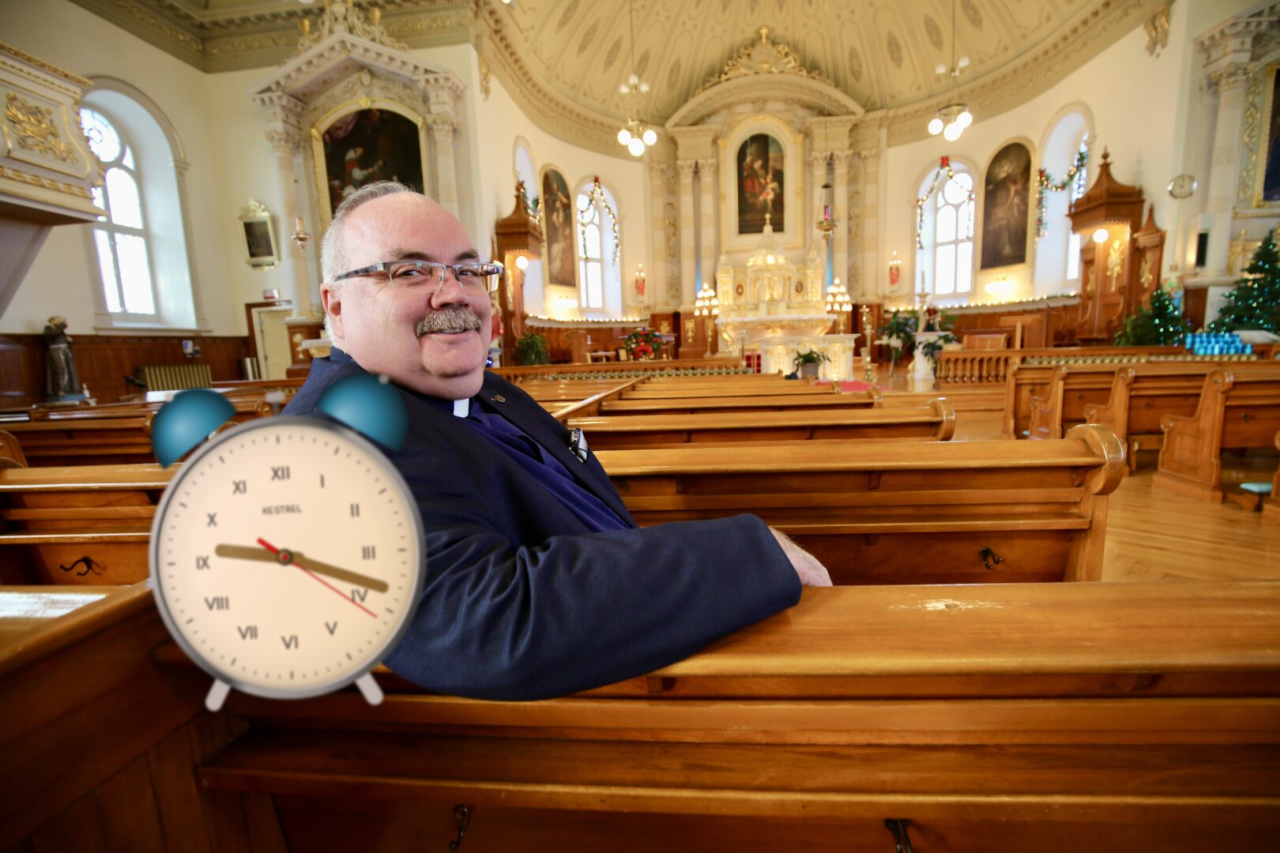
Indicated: 9 h 18 min 21 s
